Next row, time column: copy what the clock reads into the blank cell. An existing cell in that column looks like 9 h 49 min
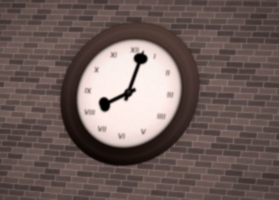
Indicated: 8 h 02 min
